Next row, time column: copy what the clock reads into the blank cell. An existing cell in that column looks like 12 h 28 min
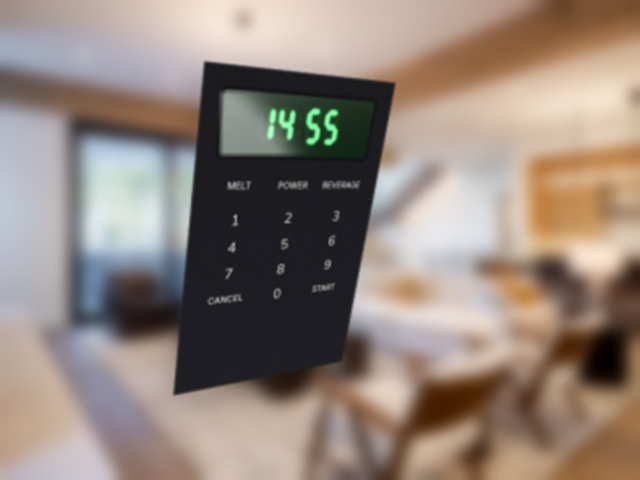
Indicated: 14 h 55 min
